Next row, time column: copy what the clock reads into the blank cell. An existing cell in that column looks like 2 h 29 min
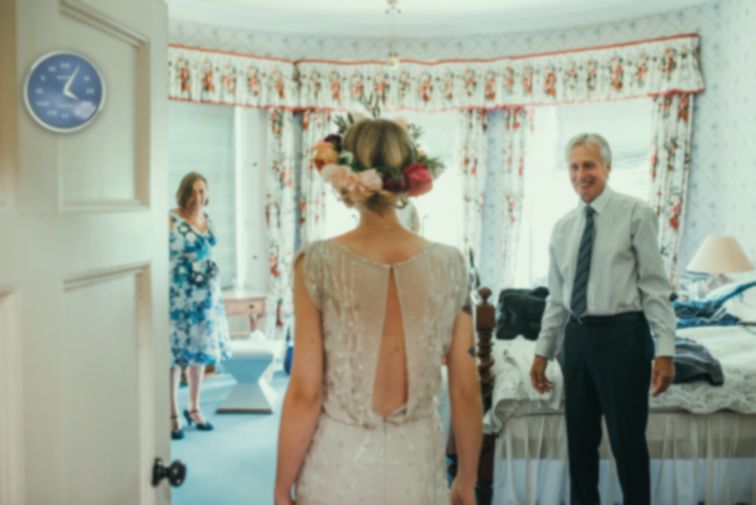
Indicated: 4 h 05 min
